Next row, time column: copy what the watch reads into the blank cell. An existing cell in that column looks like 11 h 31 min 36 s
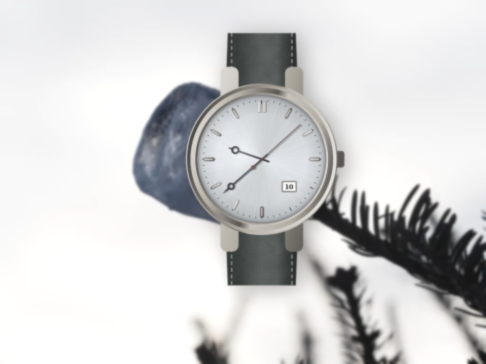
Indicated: 9 h 38 min 08 s
